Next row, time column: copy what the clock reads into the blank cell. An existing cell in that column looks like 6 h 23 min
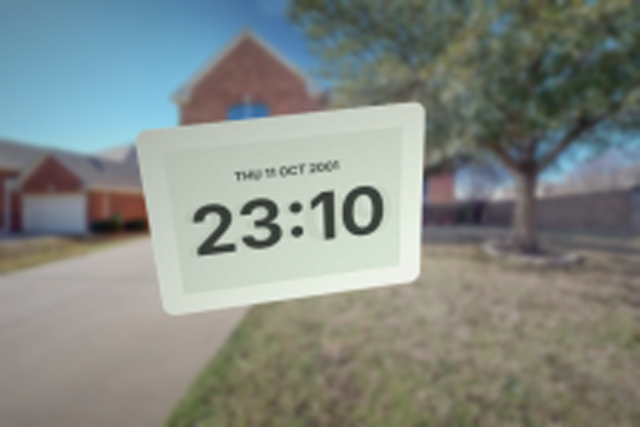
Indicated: 23 h 10 min
